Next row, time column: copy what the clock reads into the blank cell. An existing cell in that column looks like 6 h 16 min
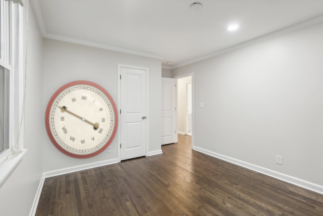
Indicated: 3 h 49 min
